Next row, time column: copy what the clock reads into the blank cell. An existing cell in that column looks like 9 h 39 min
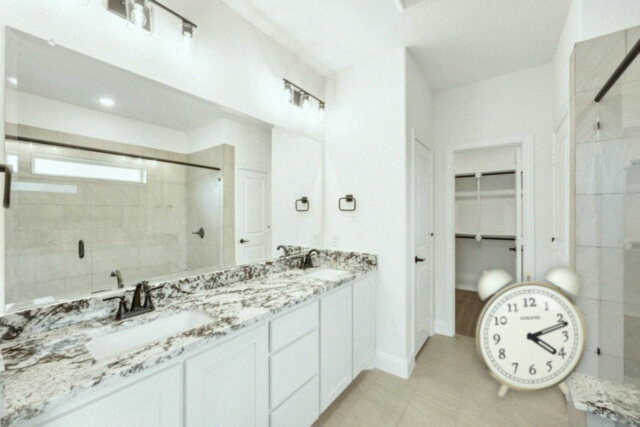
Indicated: 4 h 12 min
